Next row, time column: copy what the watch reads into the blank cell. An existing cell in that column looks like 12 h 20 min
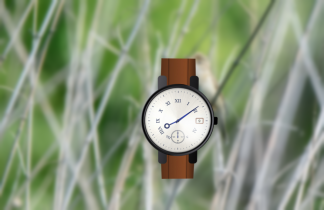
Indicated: 8 h 09 min
